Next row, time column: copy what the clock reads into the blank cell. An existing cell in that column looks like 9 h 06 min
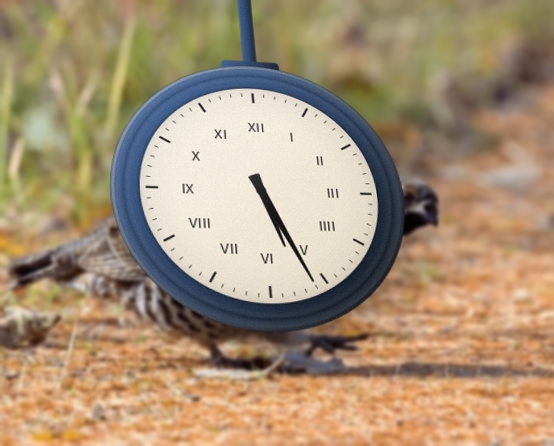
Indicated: 5 h 26 min
